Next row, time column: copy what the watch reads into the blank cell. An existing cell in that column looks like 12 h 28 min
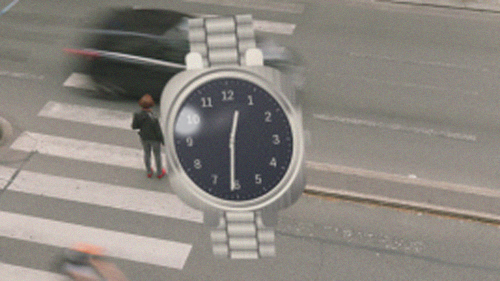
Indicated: 12 h 31 min
